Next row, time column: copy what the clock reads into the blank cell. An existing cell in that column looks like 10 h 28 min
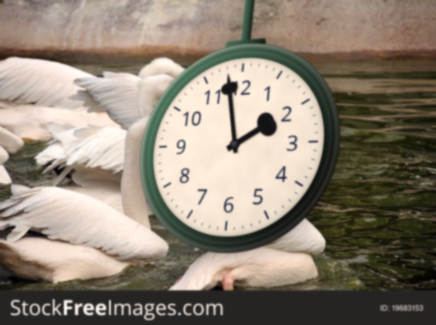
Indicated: 1 h 58 min
